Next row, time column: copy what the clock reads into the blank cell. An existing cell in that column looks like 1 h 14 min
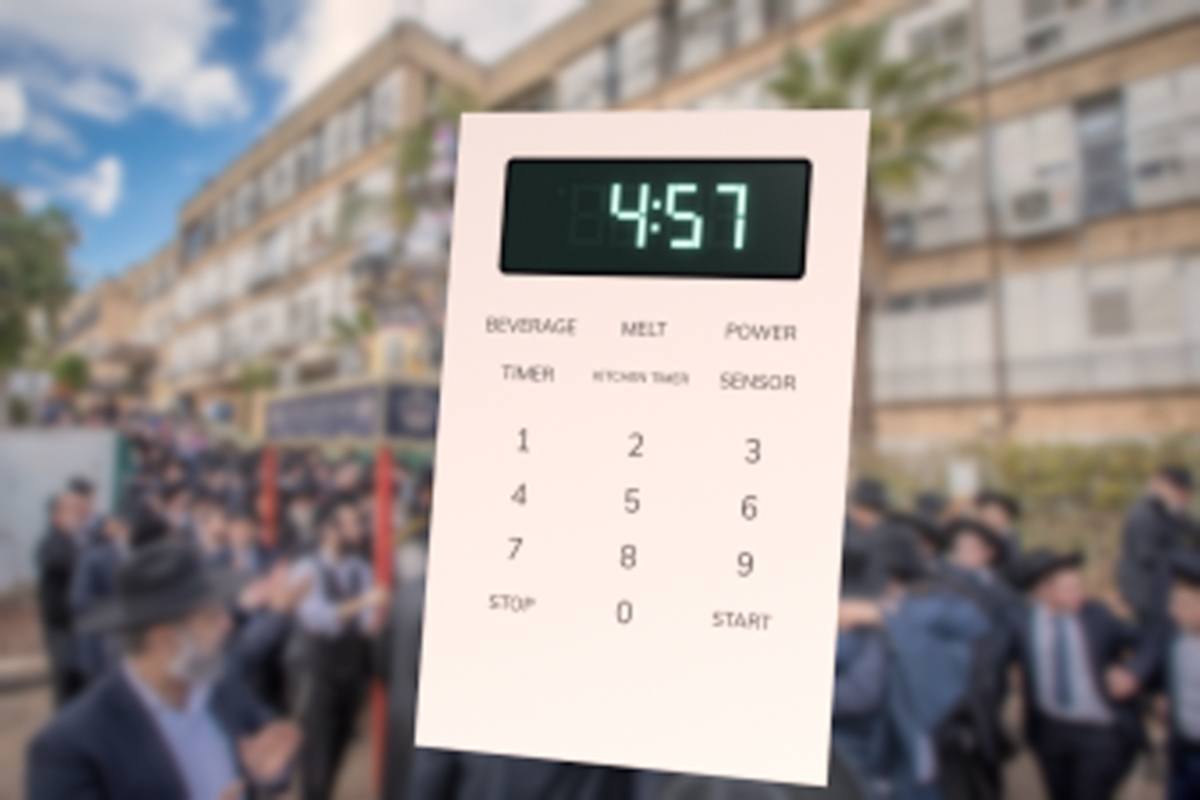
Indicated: 4 h 57 min
